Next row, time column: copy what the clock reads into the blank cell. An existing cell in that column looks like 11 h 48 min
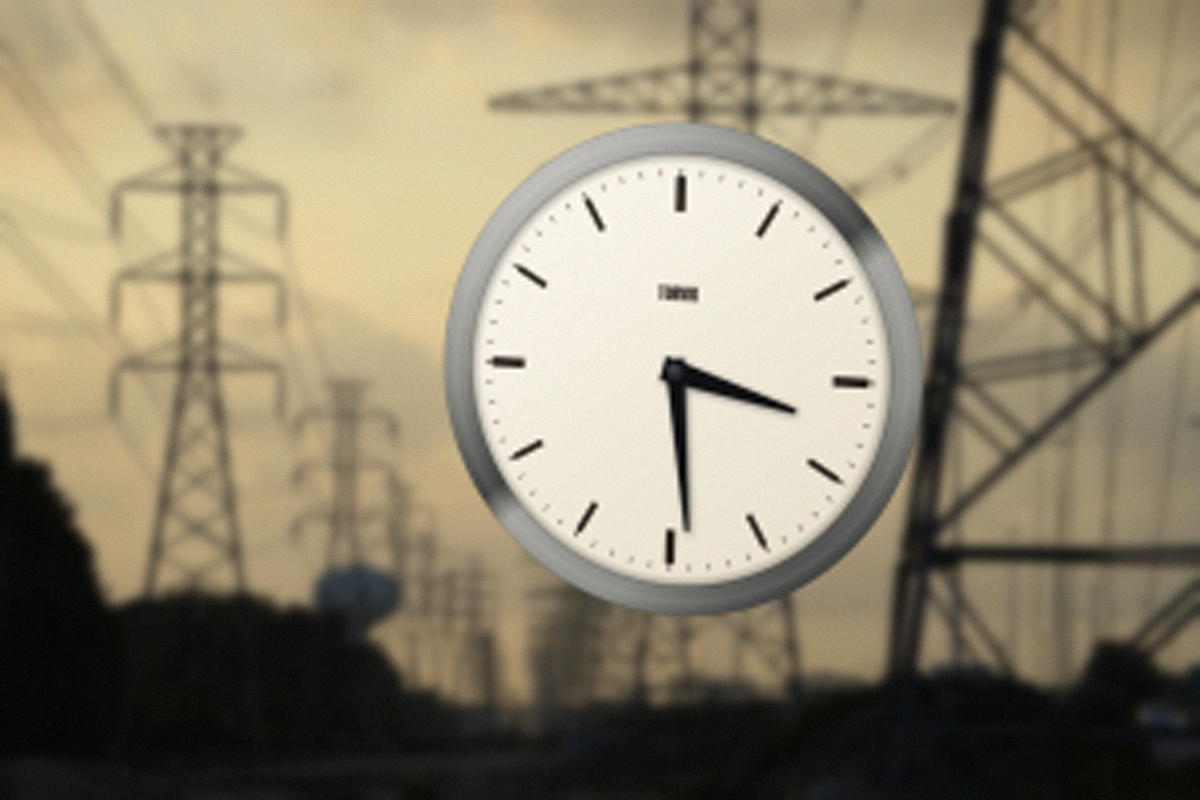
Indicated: 3 h 29 min
